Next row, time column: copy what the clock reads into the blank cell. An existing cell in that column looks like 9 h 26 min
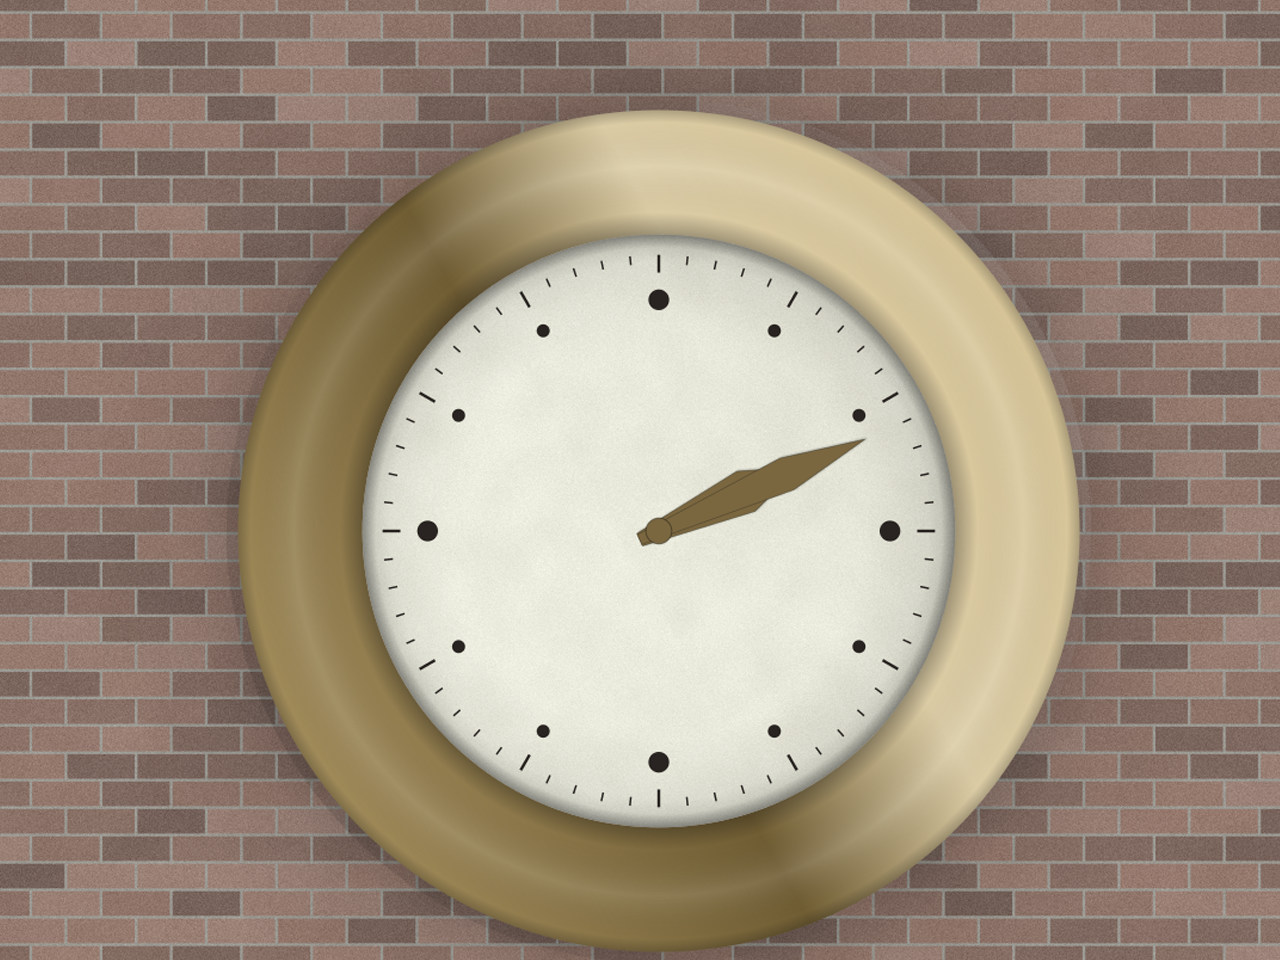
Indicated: 2 h 11 min
